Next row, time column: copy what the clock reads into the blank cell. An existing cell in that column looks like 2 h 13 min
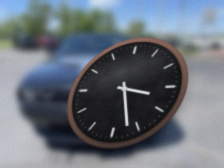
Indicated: 3 h 27 min
